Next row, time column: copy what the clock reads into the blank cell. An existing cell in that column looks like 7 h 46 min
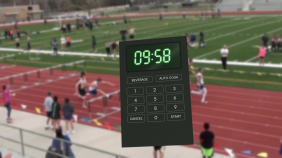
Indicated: 9 h 58 min
